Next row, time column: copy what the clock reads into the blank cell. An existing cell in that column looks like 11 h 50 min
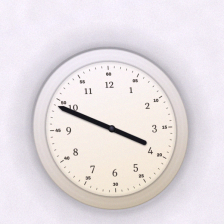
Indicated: 3 h 49 min
